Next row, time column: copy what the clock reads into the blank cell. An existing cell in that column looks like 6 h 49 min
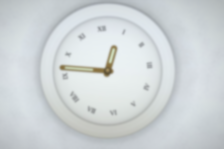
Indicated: 12 h 47 min
